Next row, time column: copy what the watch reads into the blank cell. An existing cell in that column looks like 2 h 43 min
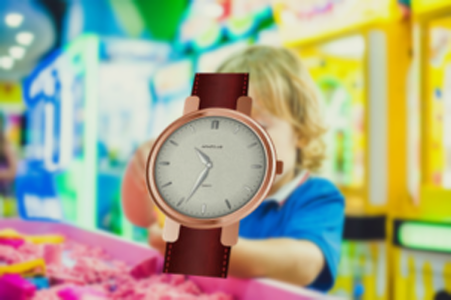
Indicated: 10 h 34 min
